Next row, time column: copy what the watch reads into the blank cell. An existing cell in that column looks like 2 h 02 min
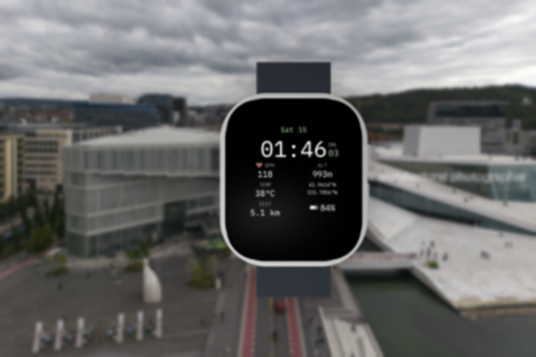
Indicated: 1 h 46 min
